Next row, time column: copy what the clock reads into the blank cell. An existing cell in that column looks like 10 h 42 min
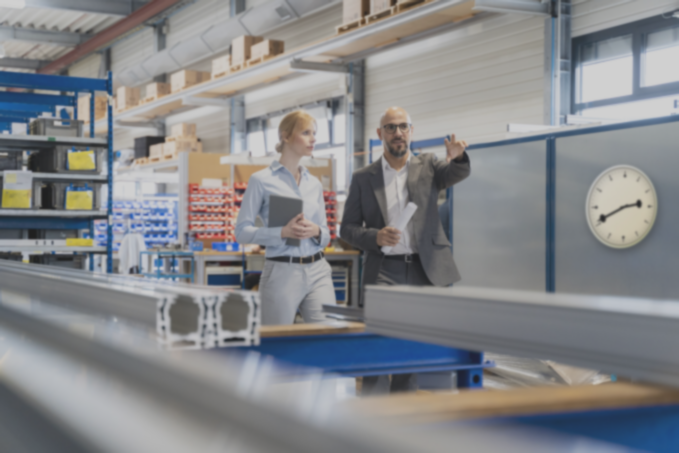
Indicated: 2 h 41 min
